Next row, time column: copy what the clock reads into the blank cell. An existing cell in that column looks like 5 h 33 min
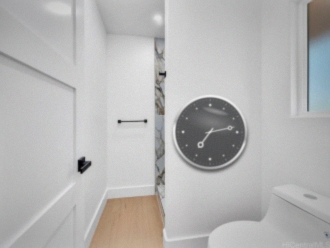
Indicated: 7 h 13 min
